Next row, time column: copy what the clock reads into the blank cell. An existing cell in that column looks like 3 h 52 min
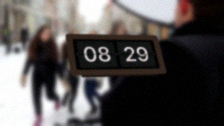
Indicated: 8 h 29 min
